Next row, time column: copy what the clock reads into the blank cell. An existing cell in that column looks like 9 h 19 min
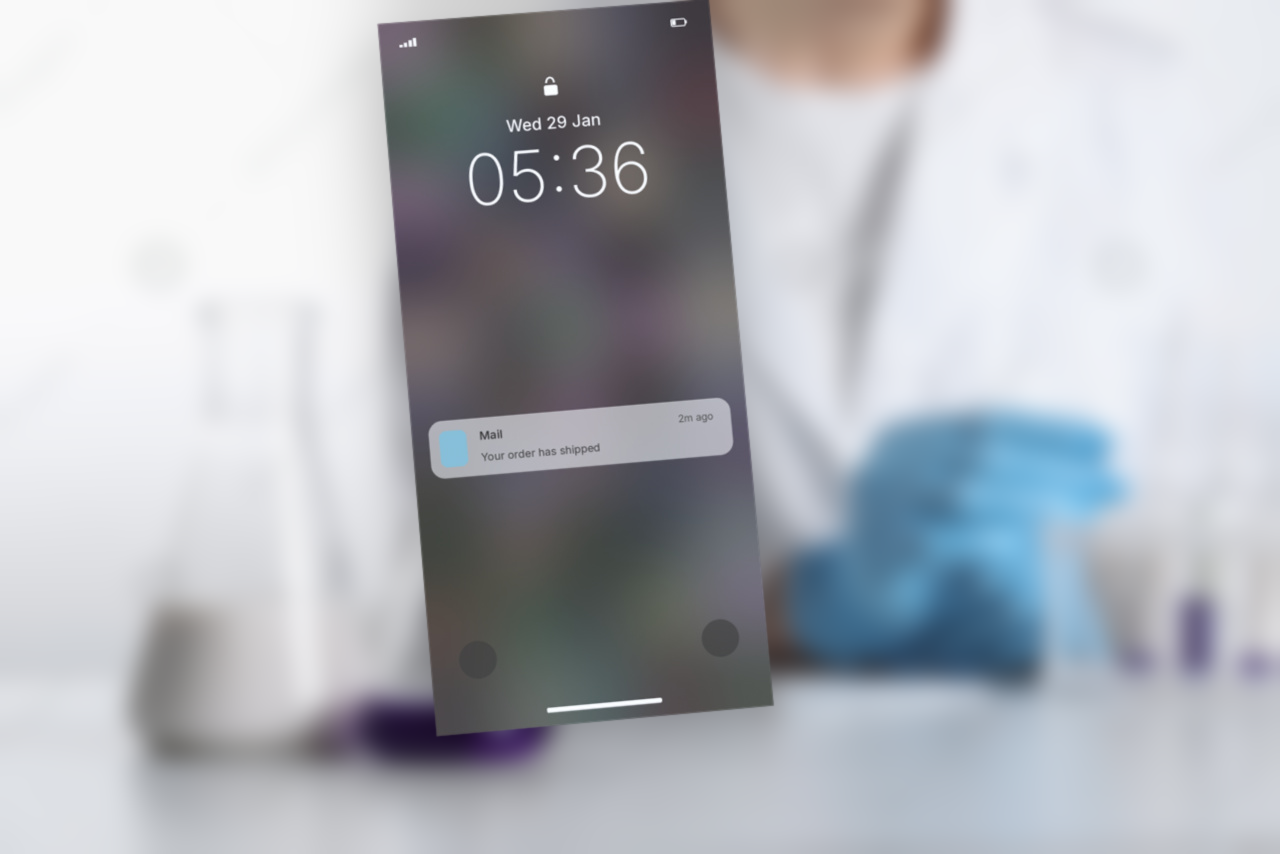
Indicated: 5 h 36 min
